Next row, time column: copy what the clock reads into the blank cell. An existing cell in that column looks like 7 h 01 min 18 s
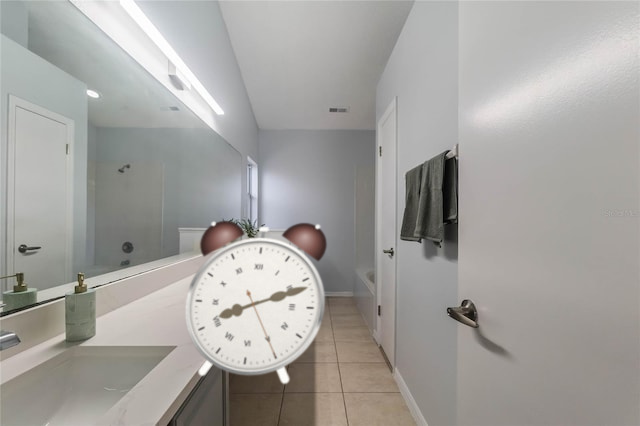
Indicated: 8 h 11 min 25 s
